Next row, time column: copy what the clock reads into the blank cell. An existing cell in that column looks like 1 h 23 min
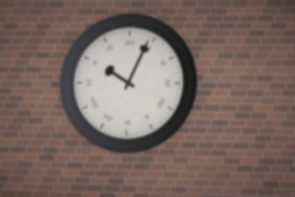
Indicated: 10 h 04 min
